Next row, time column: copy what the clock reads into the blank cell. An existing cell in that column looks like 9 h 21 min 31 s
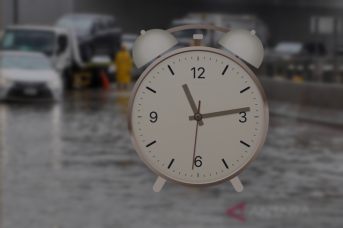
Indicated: 11 h 13 min 31 s
